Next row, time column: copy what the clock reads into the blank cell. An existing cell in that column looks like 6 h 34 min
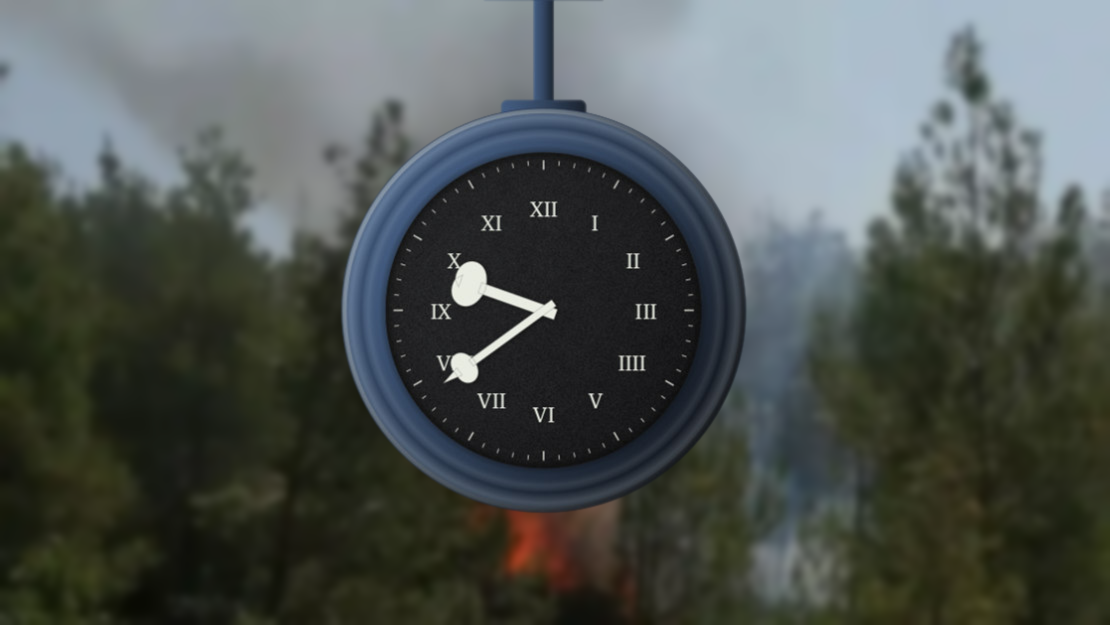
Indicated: 9 h 39 min
